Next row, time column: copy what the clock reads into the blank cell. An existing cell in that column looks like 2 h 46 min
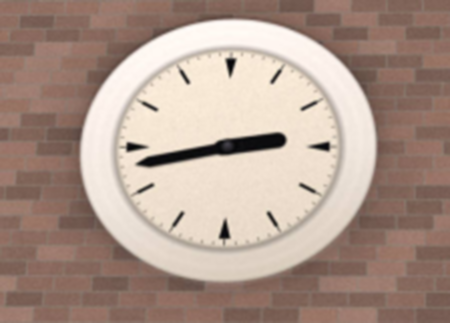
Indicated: 2 h 43 min
